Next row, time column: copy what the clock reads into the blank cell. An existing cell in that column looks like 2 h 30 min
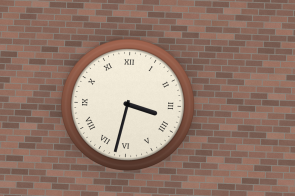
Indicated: 3 h 32 min
